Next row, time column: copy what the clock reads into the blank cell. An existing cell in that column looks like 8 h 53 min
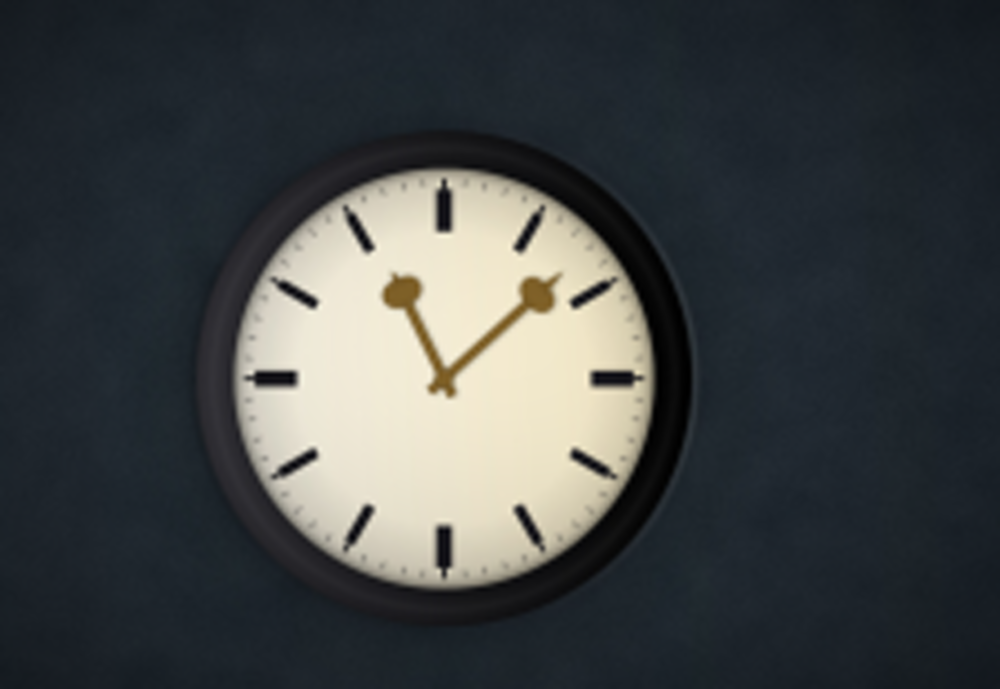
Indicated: 11 h 08 min
